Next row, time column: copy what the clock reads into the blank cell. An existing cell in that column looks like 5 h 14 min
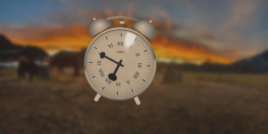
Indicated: 6 h 49 min
